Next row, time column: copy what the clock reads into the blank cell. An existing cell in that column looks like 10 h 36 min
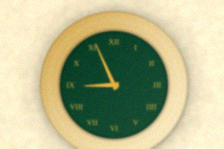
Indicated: 8 h 56 min
